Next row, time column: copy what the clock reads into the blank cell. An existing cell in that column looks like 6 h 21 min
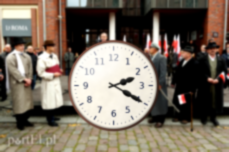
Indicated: 2 h 20 min
